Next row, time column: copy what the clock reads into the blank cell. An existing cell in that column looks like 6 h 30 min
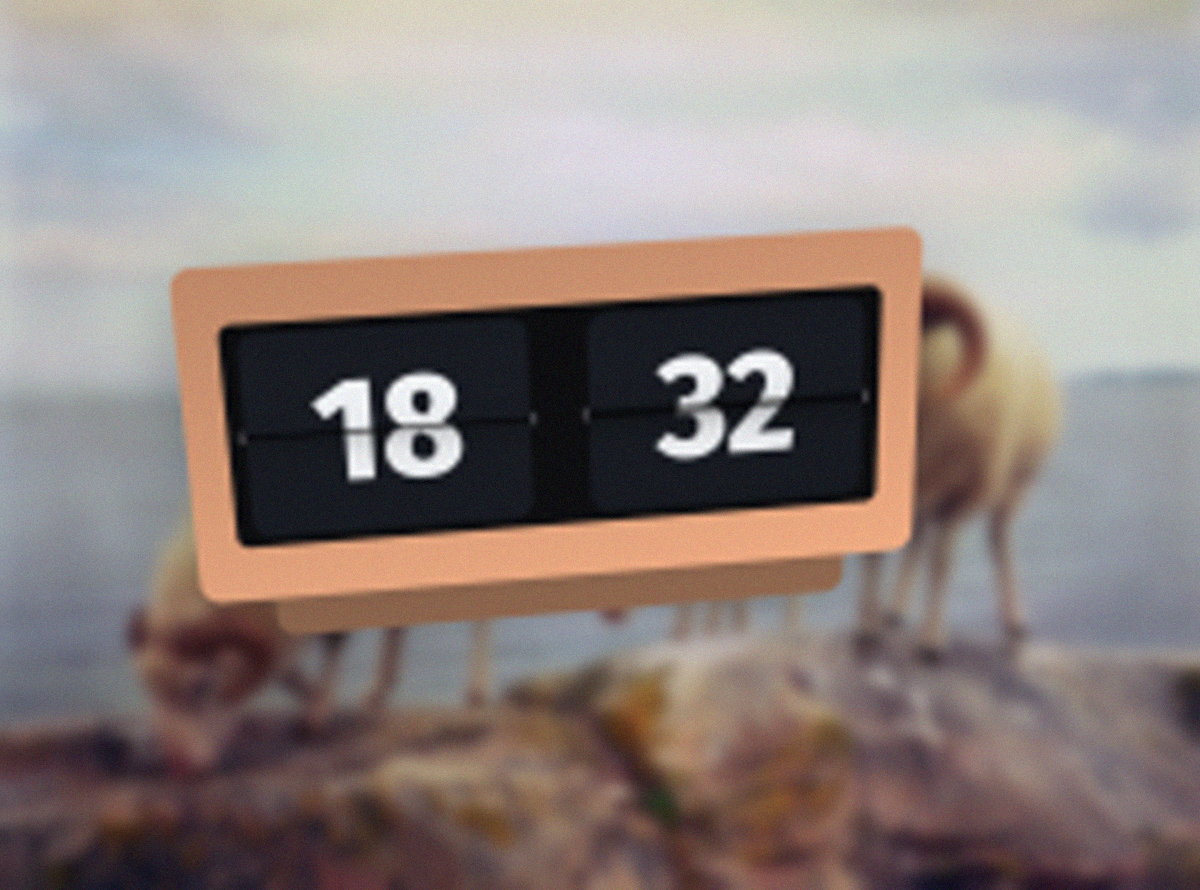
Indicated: 18 h 32 min
